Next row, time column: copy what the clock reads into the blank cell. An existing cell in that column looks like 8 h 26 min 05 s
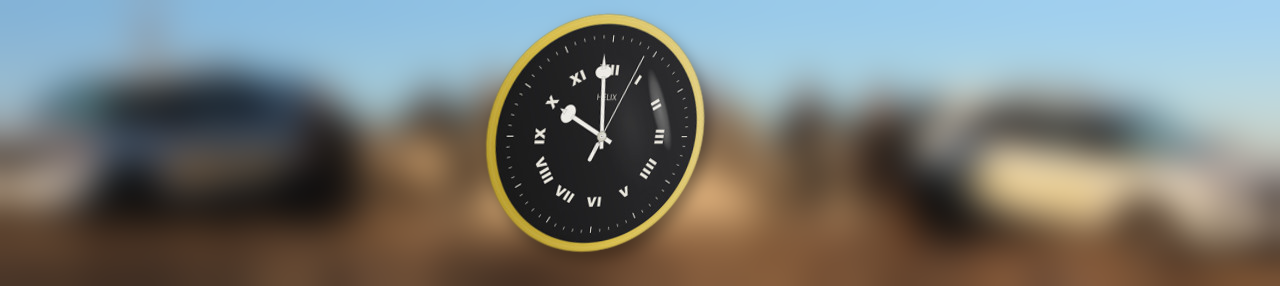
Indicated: 9 h 59 min 04 s
